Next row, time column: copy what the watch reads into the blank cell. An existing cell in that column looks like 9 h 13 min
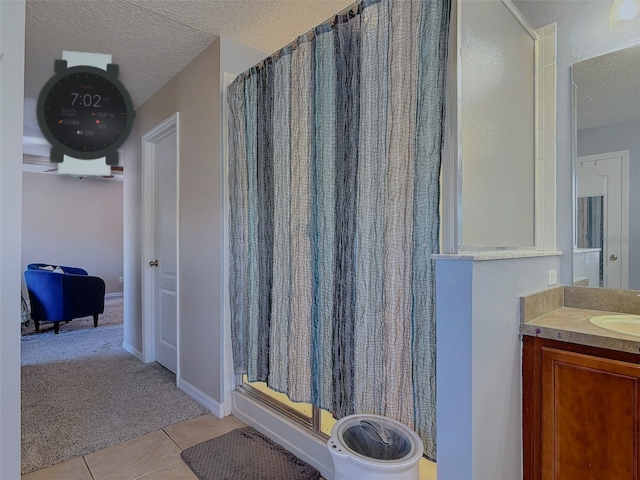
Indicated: 7 h 02 min
